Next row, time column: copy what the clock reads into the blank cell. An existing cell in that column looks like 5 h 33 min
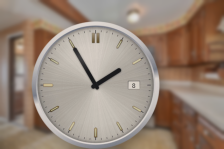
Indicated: 1 h 55 min
